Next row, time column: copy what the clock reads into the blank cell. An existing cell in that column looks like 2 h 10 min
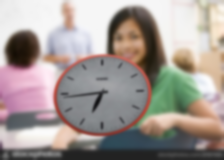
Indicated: 6 h 44 min
